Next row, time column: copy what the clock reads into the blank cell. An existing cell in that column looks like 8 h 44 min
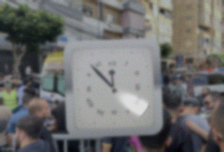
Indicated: 11 h 53 min
